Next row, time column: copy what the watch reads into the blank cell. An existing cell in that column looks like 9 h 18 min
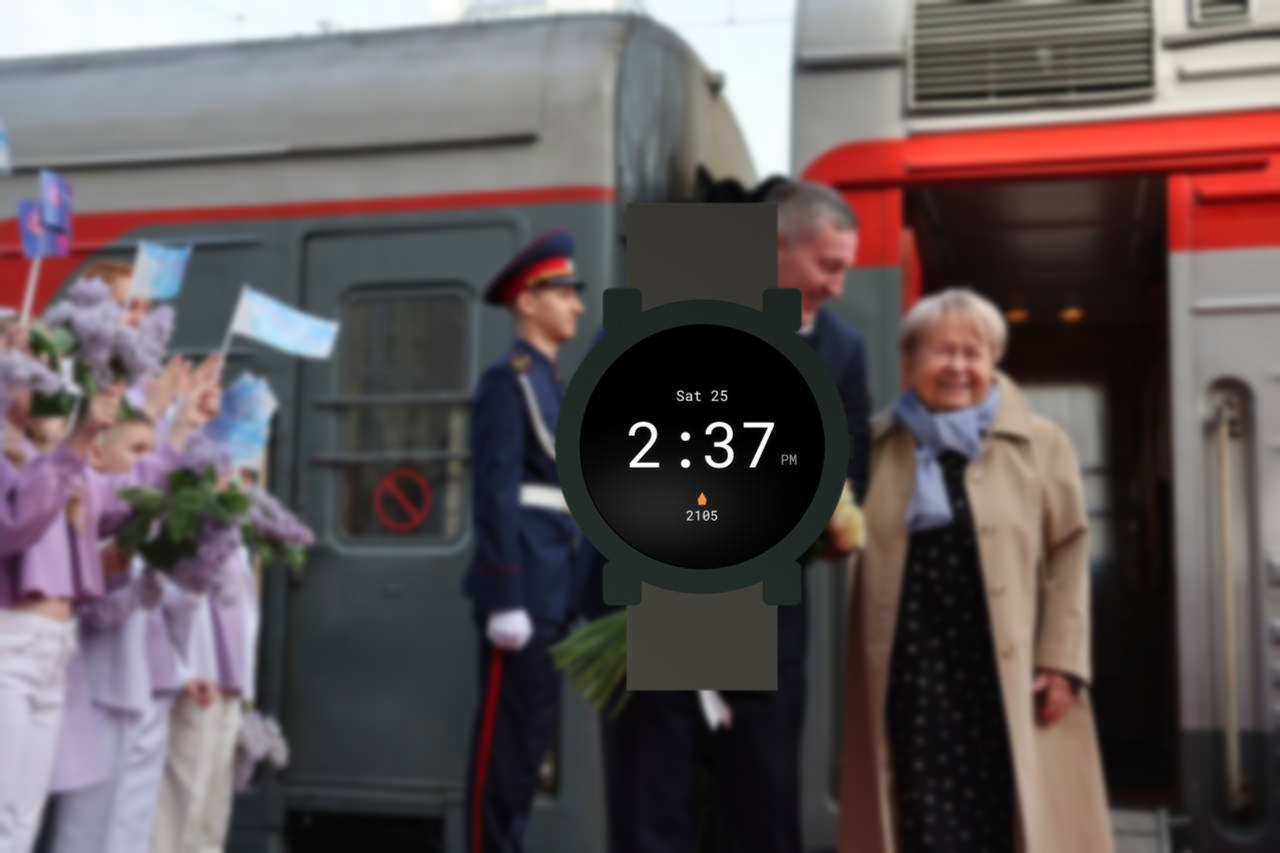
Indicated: 2 h 37 min
